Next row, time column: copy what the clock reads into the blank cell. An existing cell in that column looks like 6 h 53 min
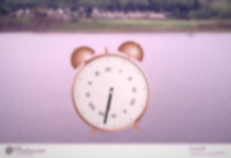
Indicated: 6 h 33 min
